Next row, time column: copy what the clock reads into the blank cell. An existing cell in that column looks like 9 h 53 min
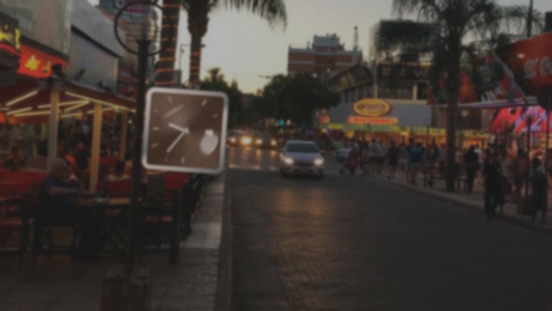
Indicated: 9 h 36 min
